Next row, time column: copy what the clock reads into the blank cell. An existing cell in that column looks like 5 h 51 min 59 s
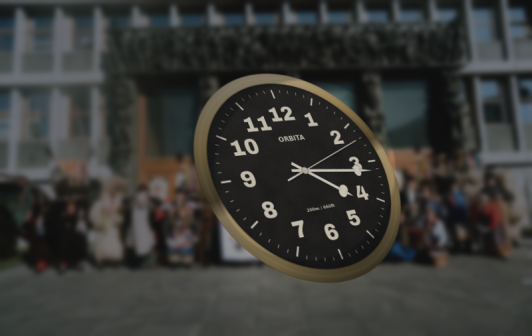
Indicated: 4 h 16 min 12 s
